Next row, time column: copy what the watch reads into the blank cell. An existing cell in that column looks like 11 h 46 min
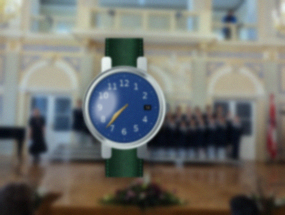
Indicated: 7 h 37 min
